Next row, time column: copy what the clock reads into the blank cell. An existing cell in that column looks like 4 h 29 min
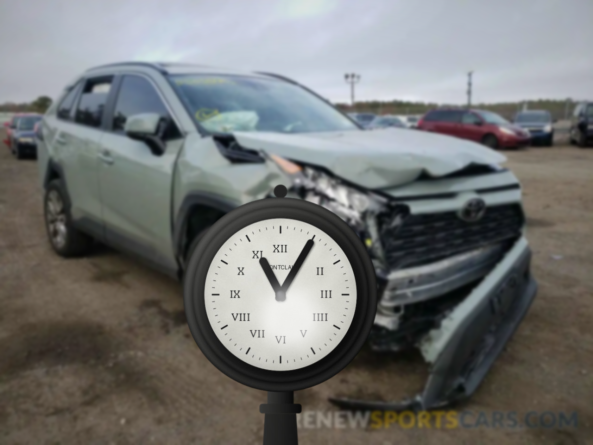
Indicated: 11 h 05 min
